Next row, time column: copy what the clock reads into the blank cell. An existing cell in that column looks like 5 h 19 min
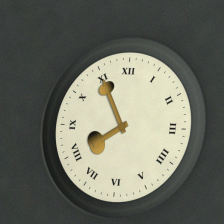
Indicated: 7 h 55 min
